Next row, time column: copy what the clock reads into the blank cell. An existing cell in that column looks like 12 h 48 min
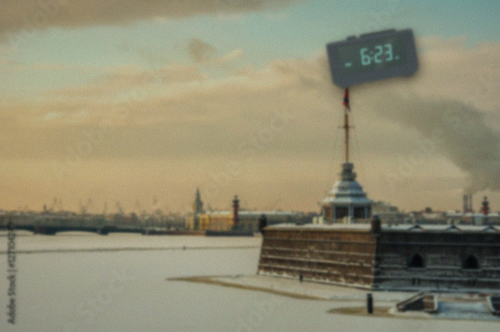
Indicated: 6 h 23 min
